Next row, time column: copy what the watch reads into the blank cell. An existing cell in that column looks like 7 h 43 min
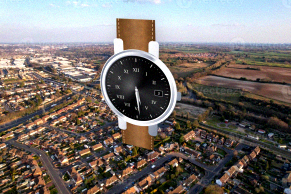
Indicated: 5 h 29 min
